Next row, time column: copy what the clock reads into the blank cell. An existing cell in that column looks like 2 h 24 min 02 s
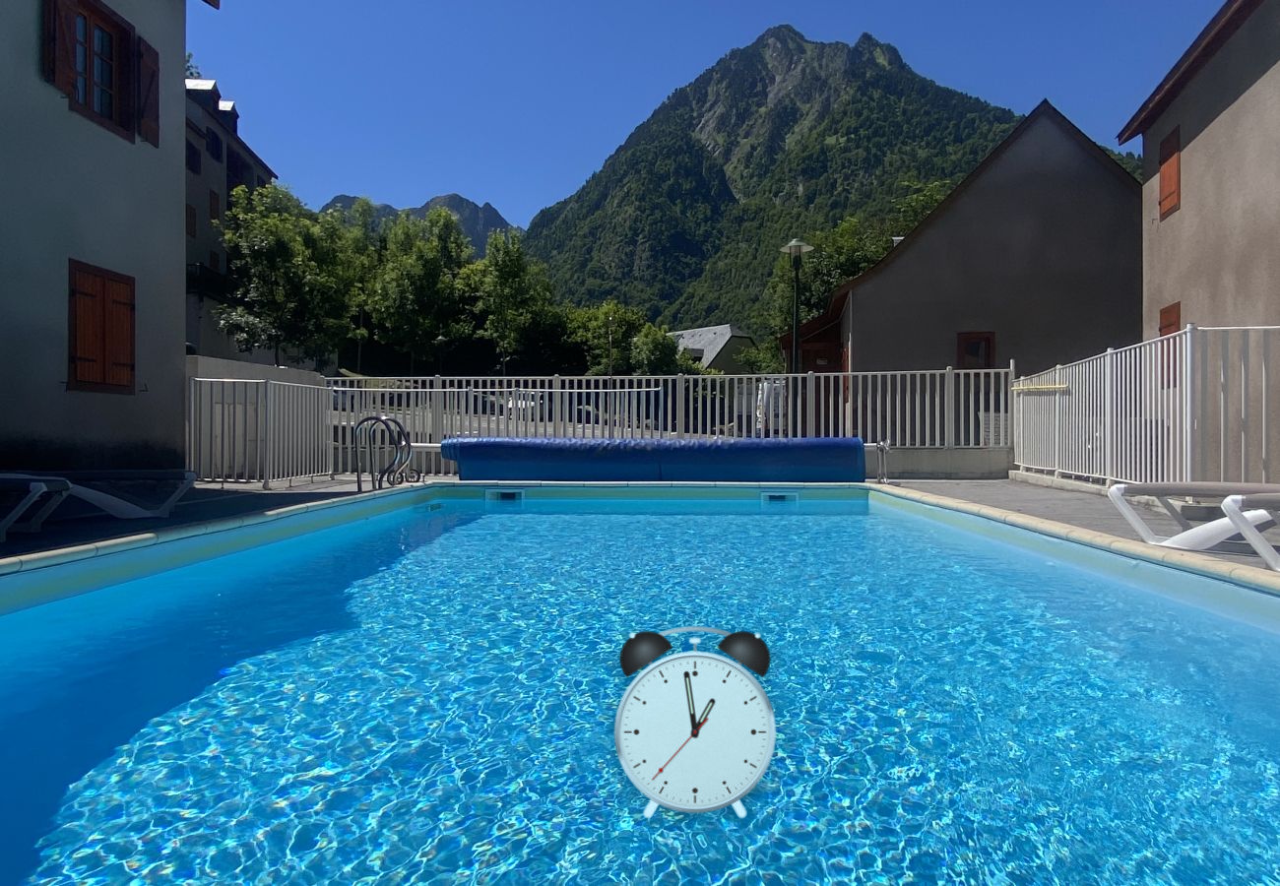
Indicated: 12 h 58 min 37 s
